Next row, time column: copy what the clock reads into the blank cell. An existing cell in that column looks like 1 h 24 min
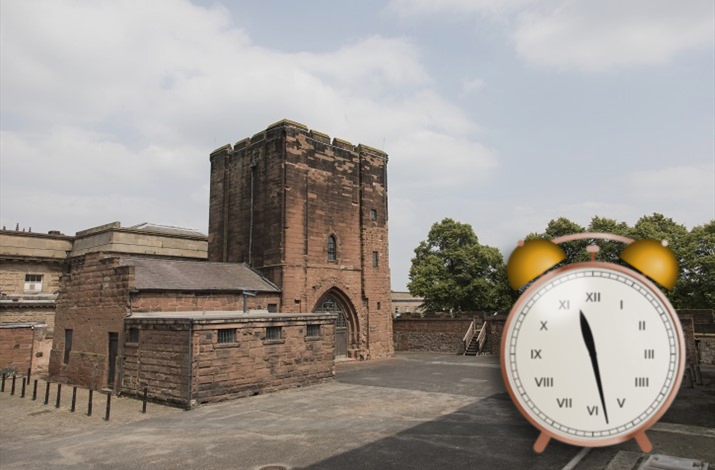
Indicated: 11 h 28 min
